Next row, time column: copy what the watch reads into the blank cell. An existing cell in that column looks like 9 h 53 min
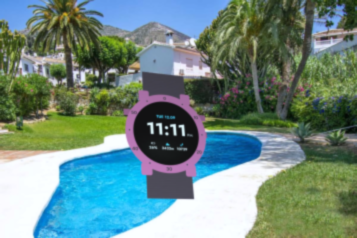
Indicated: 11 h 11 min
